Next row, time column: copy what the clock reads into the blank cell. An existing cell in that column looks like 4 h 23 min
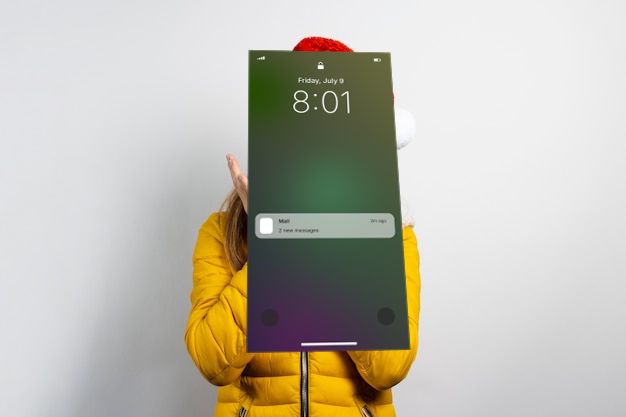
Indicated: 8 h 01 min
